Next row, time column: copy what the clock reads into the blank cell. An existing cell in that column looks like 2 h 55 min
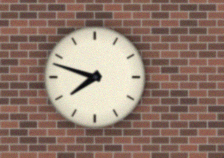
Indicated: 7 h 48 min
